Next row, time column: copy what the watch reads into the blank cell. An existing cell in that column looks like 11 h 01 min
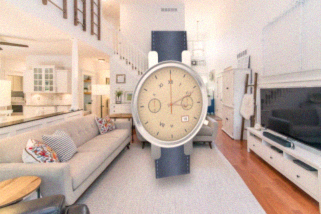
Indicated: 3 h 11 min
